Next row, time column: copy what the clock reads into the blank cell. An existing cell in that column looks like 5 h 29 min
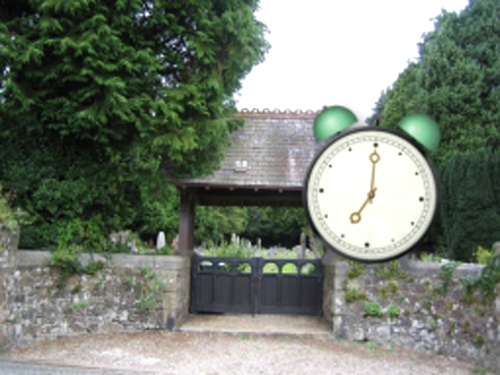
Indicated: 7 h 00 min
